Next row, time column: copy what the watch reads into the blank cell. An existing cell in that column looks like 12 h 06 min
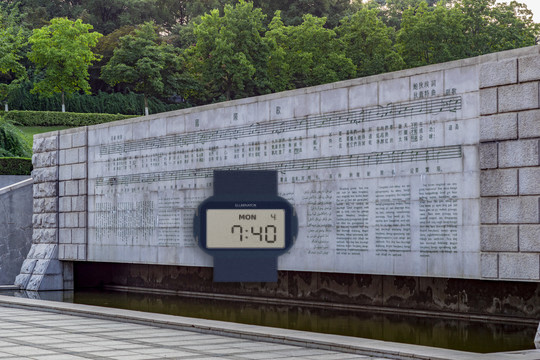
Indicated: 7 h 40 min
